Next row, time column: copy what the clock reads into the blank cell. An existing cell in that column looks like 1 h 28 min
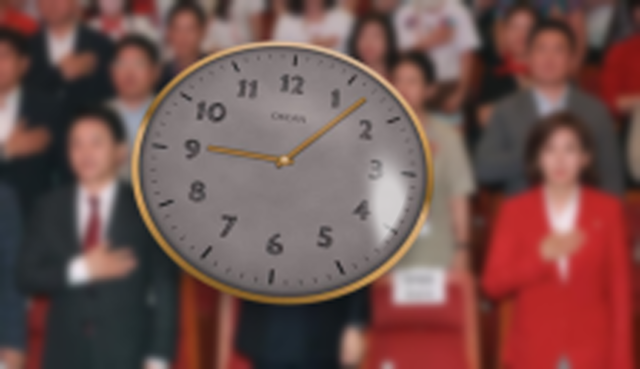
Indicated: 9 h 07 min
